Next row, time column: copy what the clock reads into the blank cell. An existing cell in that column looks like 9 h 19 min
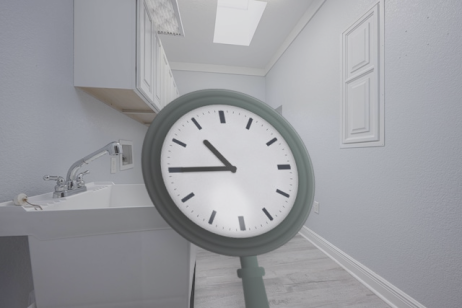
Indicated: 10 h 45 min
